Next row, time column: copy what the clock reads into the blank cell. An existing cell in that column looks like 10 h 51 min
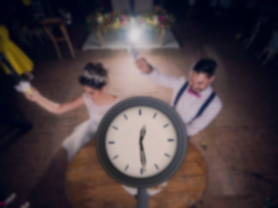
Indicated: 12 h 29 min
